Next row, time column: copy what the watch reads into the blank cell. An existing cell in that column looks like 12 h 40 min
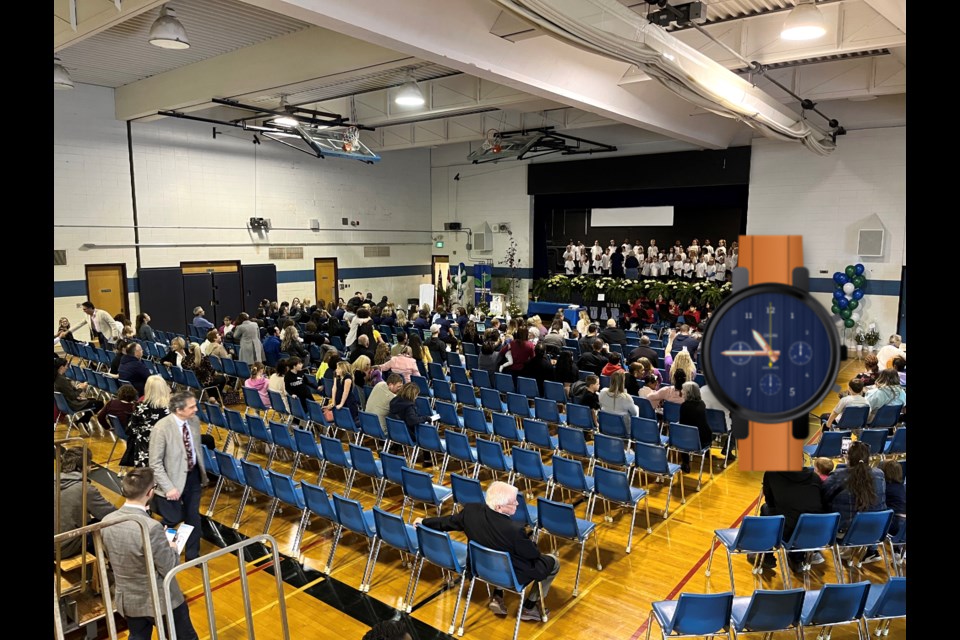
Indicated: 10 h 45 min
